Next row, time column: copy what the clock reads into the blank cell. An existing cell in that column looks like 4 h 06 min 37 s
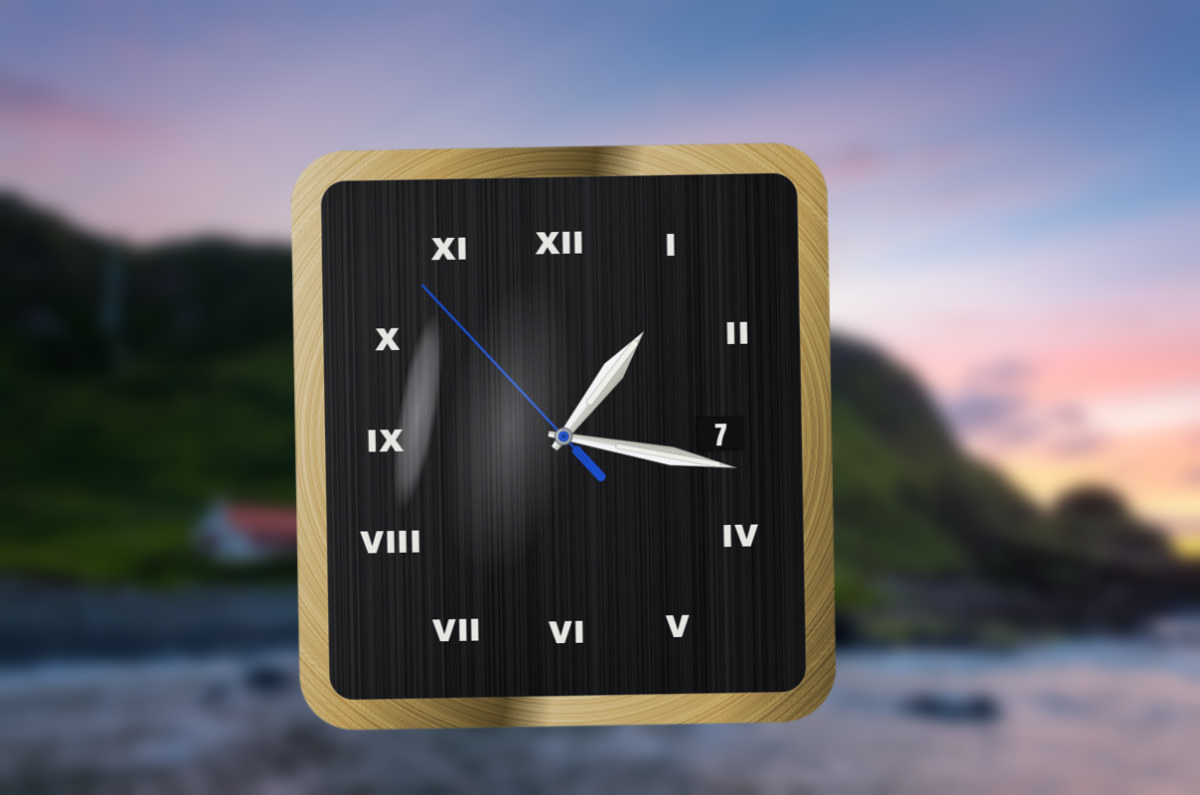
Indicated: 1 h 16 min 53 s
